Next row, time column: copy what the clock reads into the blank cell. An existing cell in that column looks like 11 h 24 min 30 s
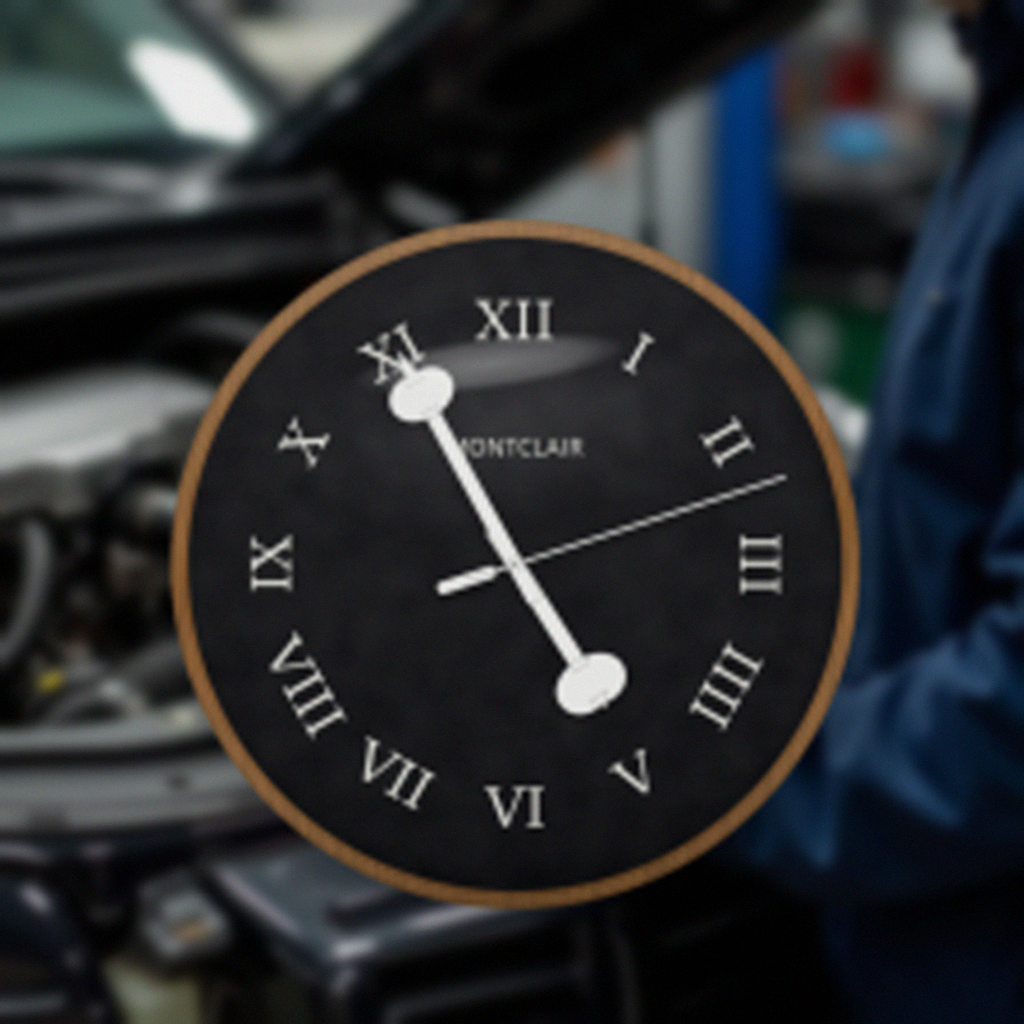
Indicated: 4 h 55 min 12 s
